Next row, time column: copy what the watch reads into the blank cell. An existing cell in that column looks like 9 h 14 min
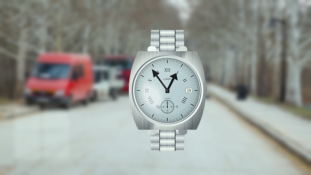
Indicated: 12 h 54 min
